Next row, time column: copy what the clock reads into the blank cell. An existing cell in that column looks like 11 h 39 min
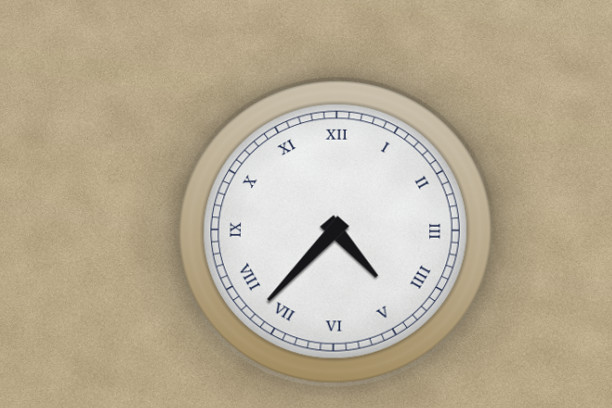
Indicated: 4 h 37 min
